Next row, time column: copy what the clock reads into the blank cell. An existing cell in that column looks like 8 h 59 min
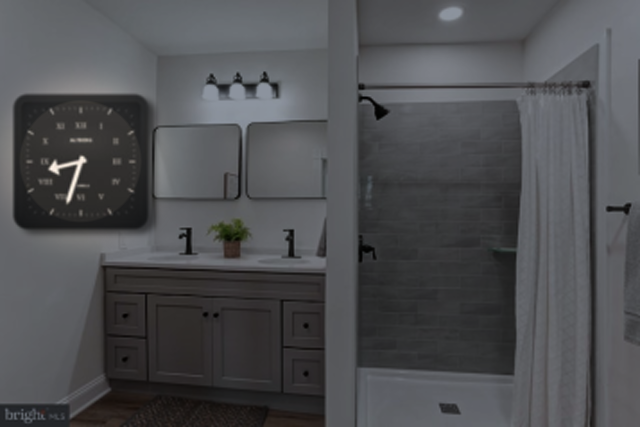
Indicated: 8 h 33 min
